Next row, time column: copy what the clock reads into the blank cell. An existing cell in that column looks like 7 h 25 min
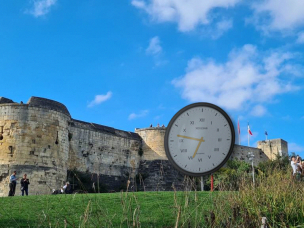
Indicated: 6 h 47 min
